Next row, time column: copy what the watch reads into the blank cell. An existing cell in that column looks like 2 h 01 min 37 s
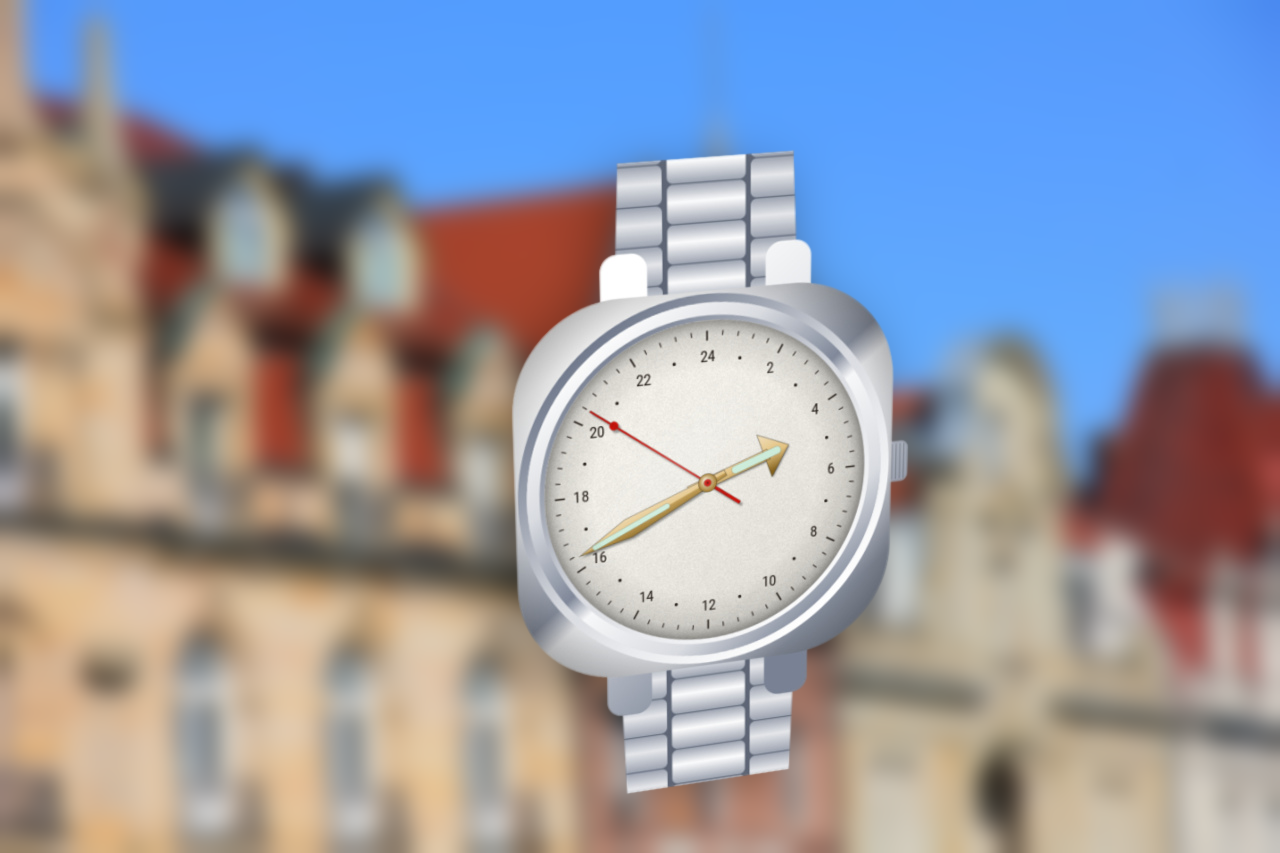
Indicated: 4 h 40 min 51 s
